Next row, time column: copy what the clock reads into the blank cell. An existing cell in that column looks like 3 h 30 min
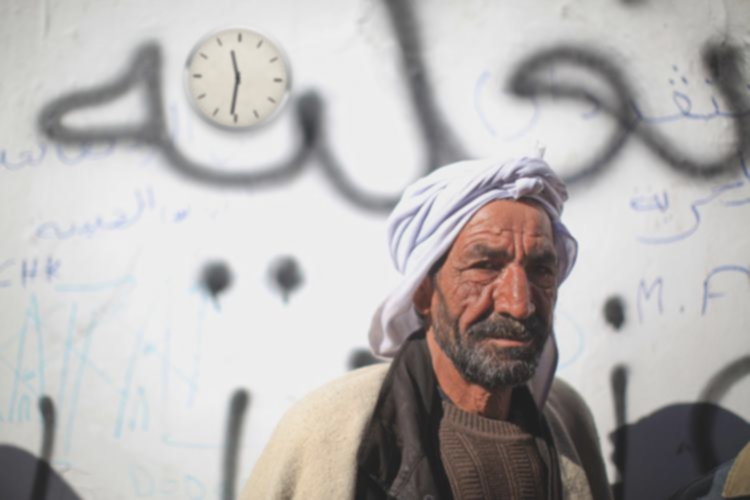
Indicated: 11 h 31 min
